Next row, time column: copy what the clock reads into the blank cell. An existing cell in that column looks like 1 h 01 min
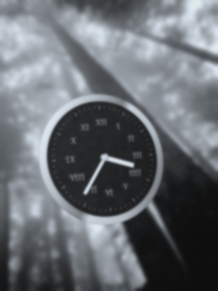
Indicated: 3 h 36 min
